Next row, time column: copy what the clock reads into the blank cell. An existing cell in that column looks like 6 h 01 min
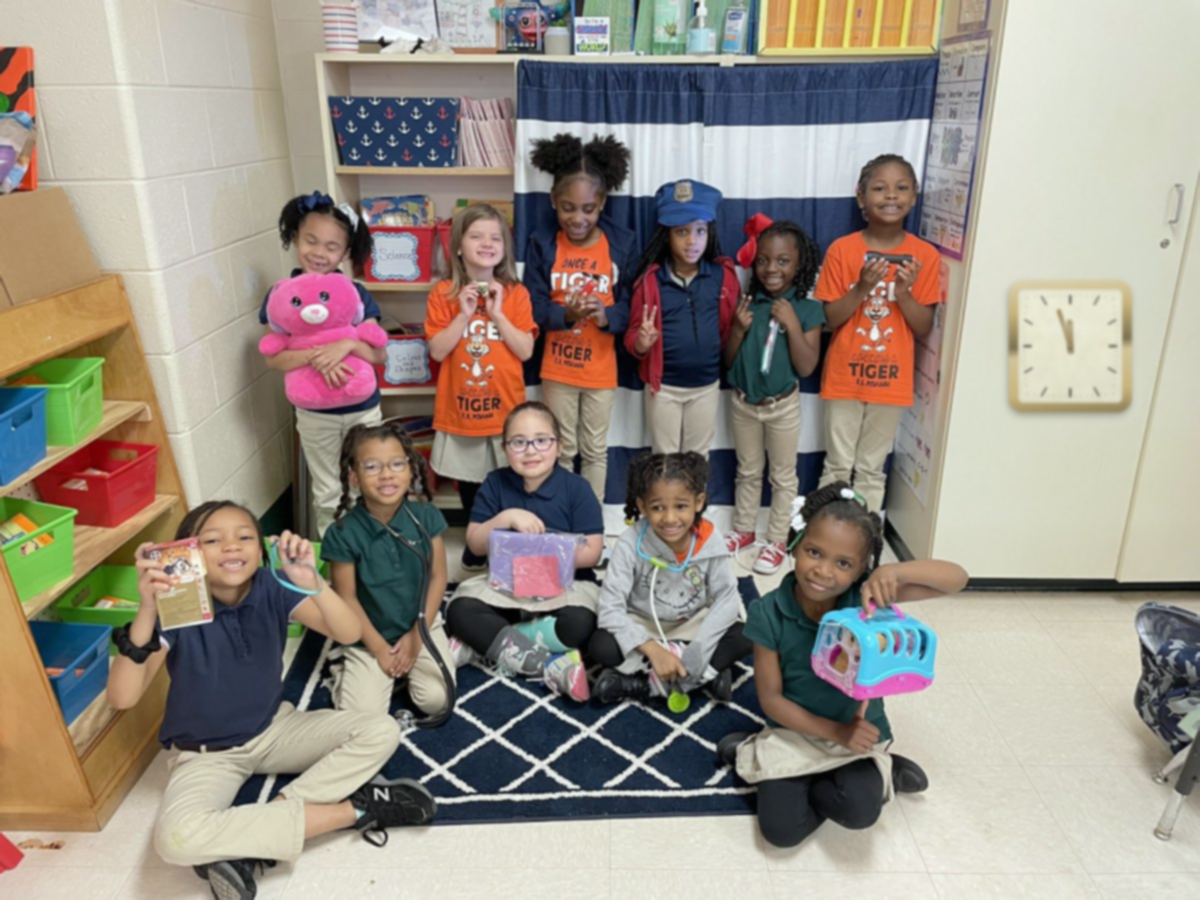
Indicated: 11 h 57 min
